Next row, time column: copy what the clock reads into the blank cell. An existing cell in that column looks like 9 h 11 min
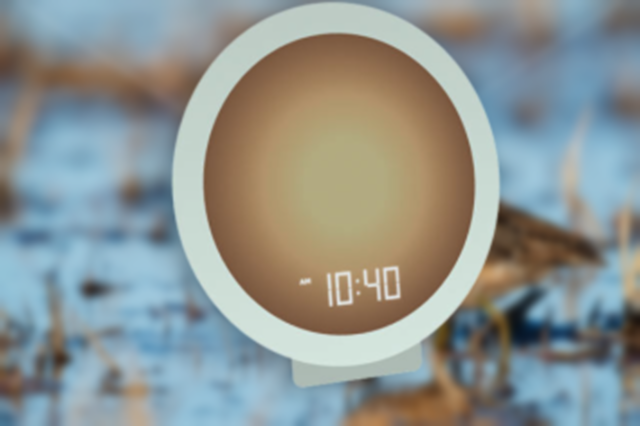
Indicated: 10 h 40 min
